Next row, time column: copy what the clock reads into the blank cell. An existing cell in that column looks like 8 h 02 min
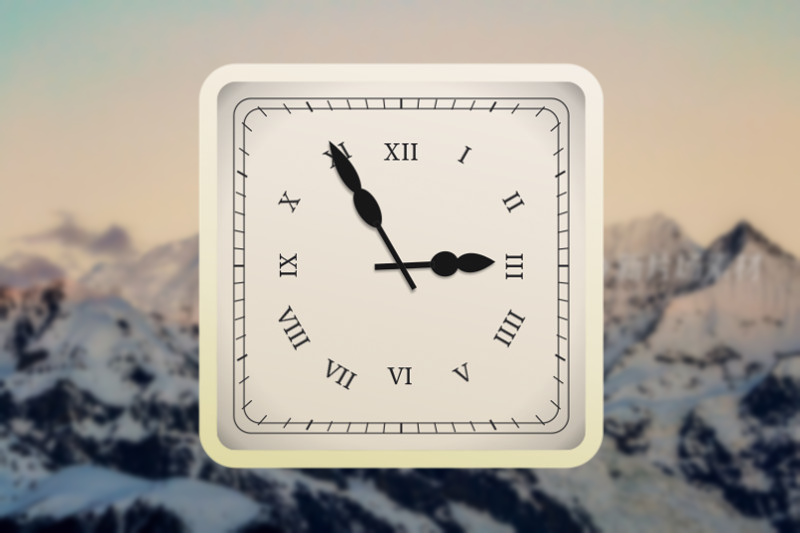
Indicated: 2 h 55 min
